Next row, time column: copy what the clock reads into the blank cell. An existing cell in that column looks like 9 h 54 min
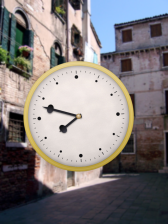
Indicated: 7 h 48 min
